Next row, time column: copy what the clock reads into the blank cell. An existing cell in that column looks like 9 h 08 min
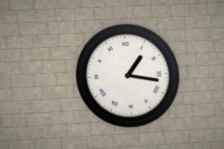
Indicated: 1 h 17 min
